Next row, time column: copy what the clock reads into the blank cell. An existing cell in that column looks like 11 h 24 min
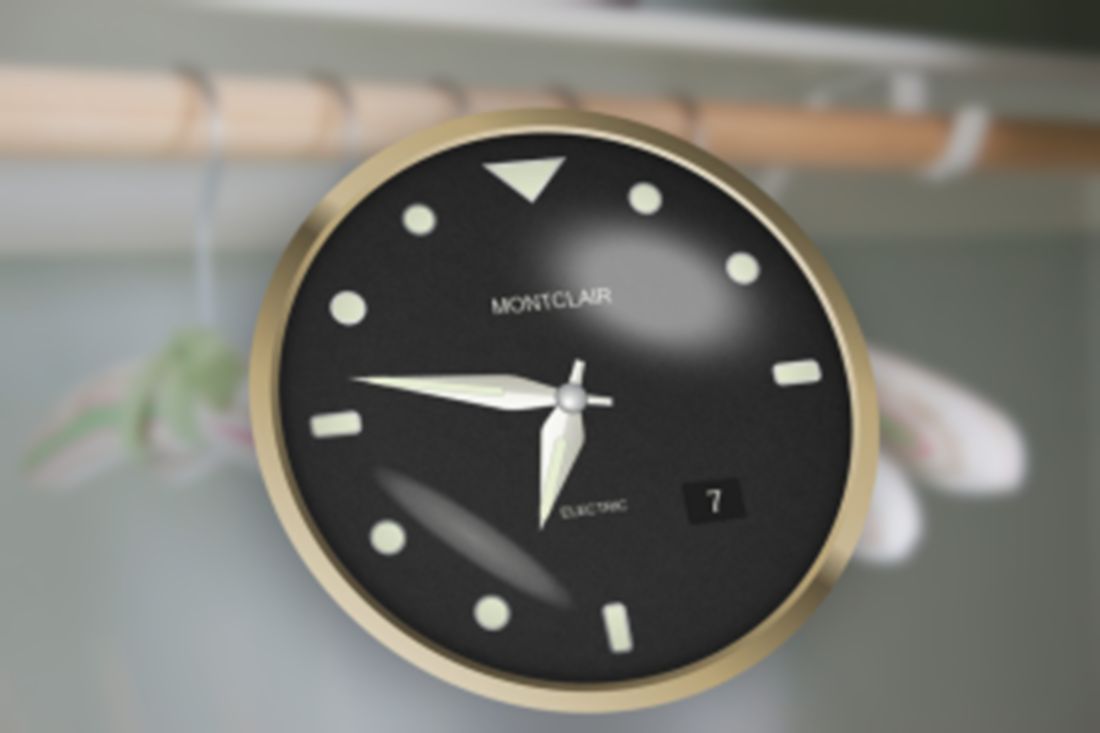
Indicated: 6 h 47 min
